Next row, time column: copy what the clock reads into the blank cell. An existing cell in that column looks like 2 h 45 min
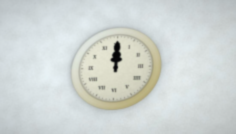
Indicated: 12 h 00 min
